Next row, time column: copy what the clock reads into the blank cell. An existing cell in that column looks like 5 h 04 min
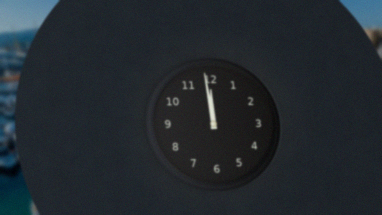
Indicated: 11 h 59 min
